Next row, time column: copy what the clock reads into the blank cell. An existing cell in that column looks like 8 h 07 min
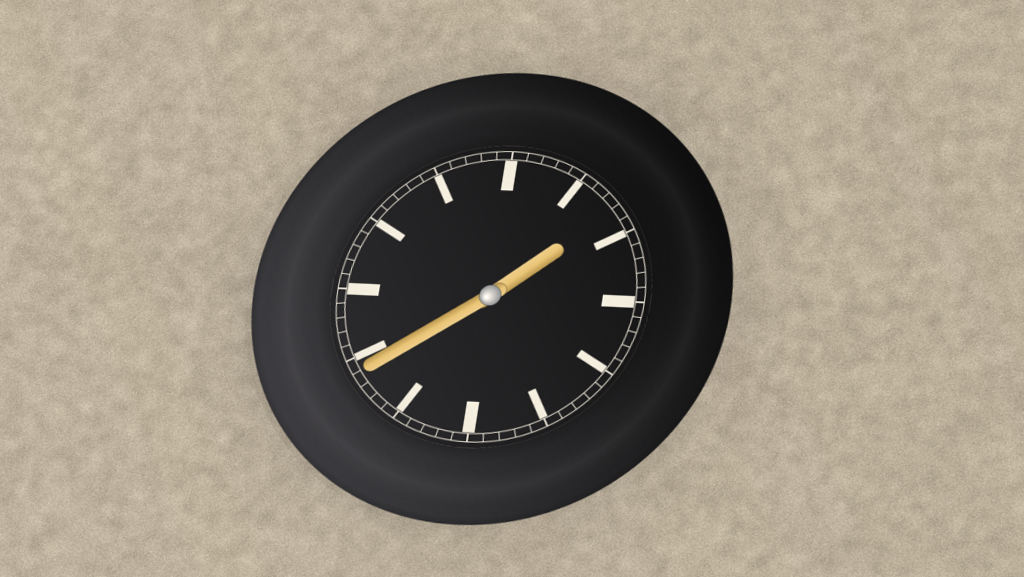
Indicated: 1 h 39 min
